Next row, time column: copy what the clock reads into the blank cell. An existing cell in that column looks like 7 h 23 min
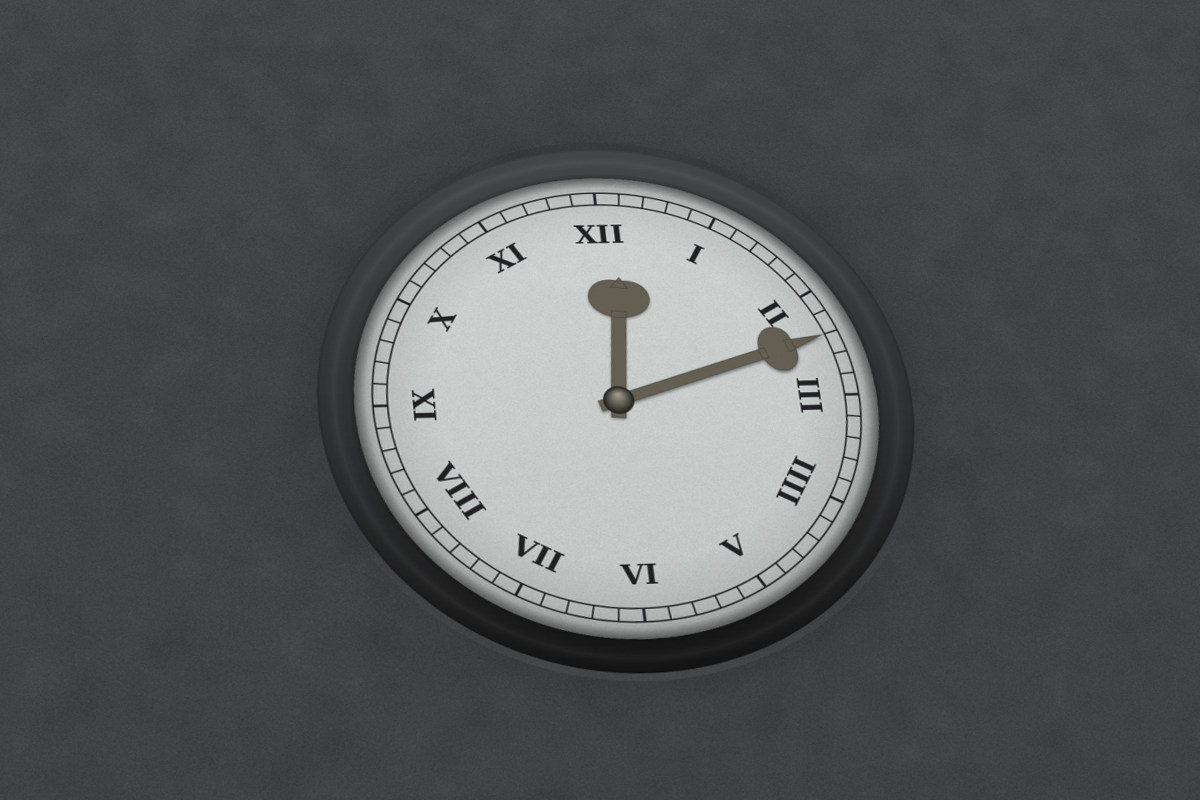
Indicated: 12 h 12 min
